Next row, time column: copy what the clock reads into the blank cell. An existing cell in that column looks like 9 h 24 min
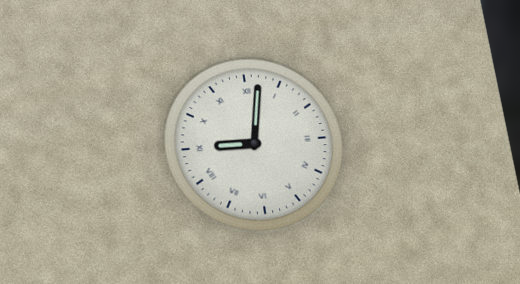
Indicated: 9 h 02 min
